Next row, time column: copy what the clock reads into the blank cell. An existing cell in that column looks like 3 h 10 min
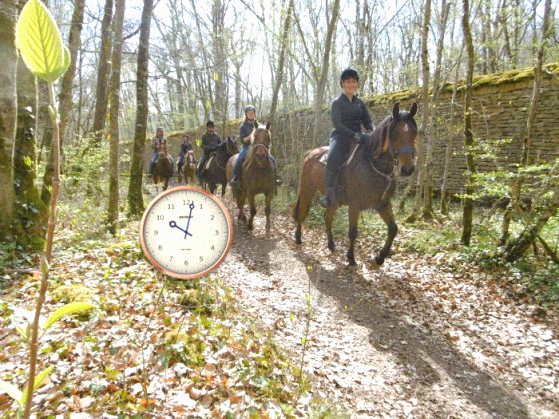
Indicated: 10 h 02 min
